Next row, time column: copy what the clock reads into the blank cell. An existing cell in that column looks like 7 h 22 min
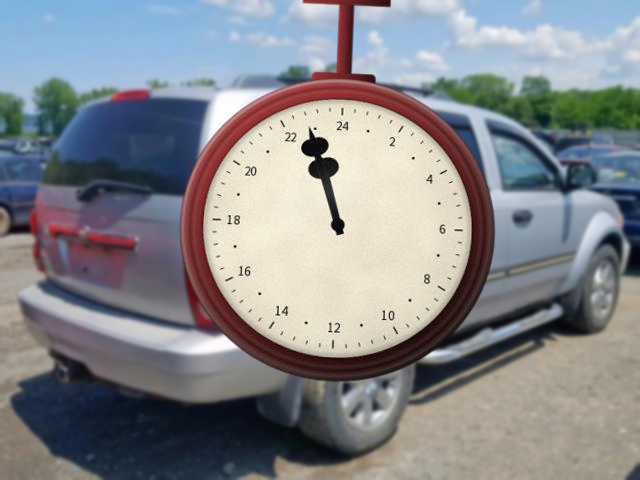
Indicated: 22 h 57 min
